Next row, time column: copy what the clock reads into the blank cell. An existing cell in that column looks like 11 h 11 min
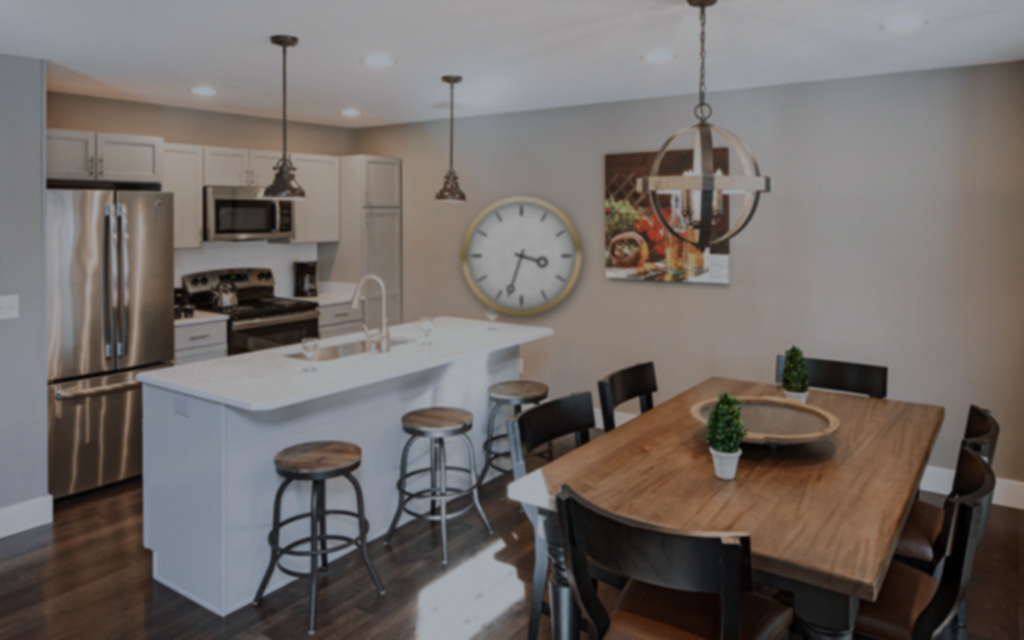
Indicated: 3 h 33 min
